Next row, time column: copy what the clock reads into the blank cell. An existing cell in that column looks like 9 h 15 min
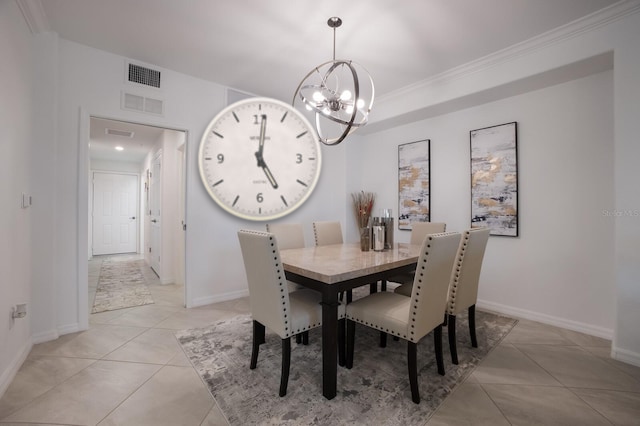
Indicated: 5 h 01 min
